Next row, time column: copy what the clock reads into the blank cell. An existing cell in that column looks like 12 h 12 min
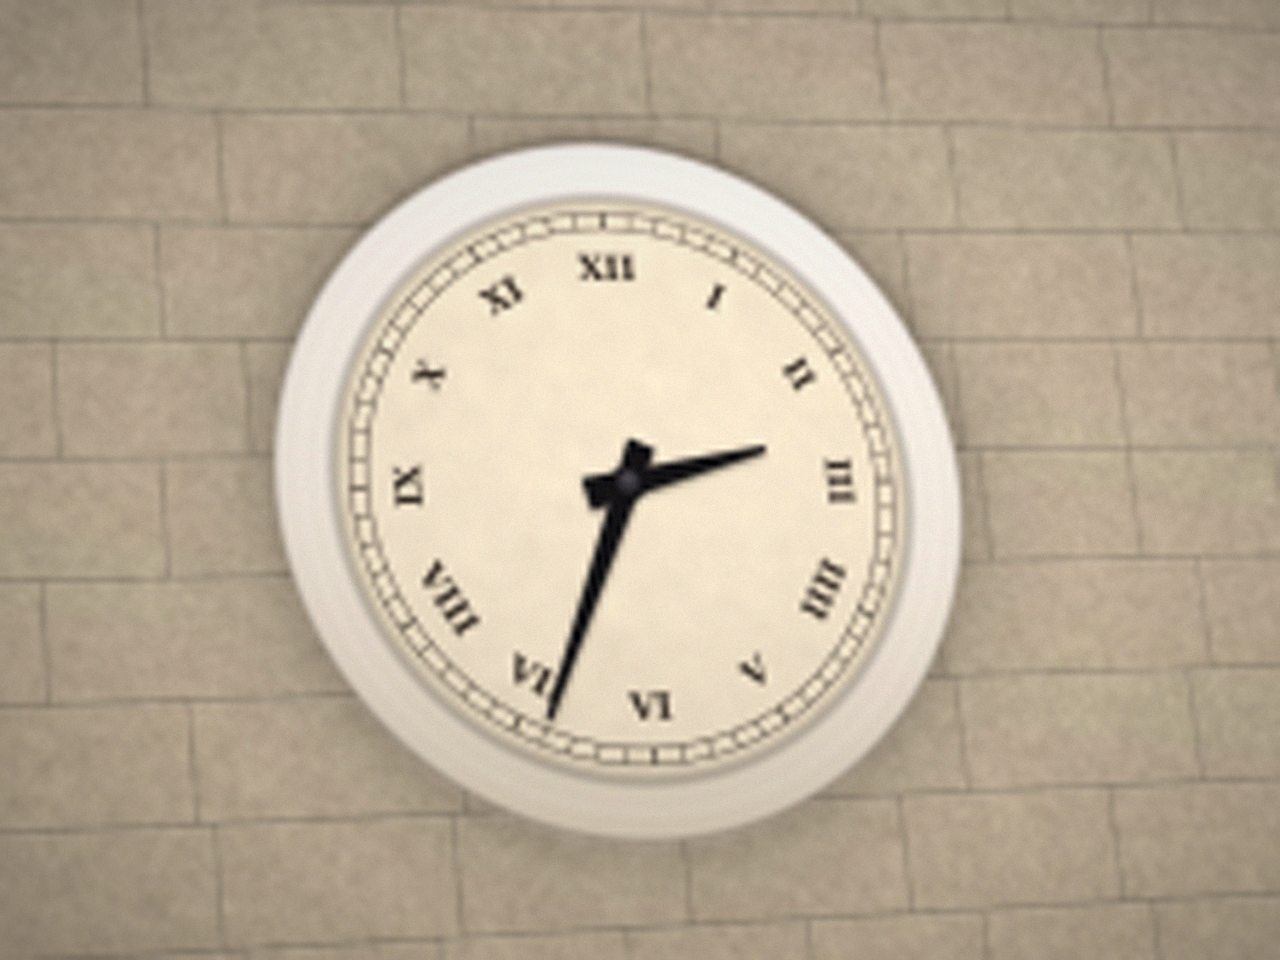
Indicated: 2 h 34 min
